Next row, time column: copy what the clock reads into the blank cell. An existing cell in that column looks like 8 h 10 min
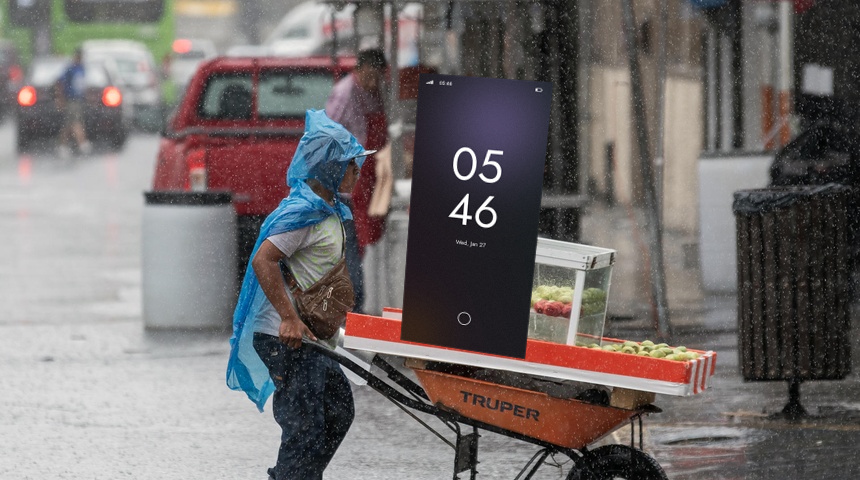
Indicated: 5 h 46 min
